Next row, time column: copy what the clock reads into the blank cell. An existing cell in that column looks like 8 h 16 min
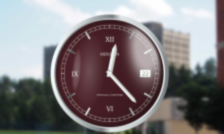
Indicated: 12 h 23 min
